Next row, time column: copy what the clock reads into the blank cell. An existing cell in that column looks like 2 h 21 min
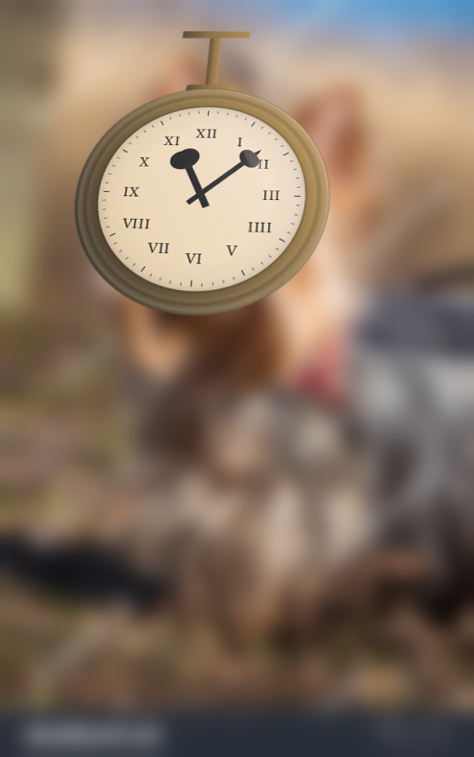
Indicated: 11 h 08 min
